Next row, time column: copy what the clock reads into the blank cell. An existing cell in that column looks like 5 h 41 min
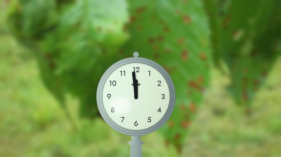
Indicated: 11 h 59 min
